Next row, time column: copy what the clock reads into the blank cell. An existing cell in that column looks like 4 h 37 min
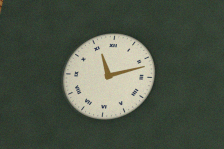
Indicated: 11 h 12 min
